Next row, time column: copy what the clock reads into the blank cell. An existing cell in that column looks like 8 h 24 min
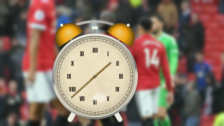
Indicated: 1 h 38 min
